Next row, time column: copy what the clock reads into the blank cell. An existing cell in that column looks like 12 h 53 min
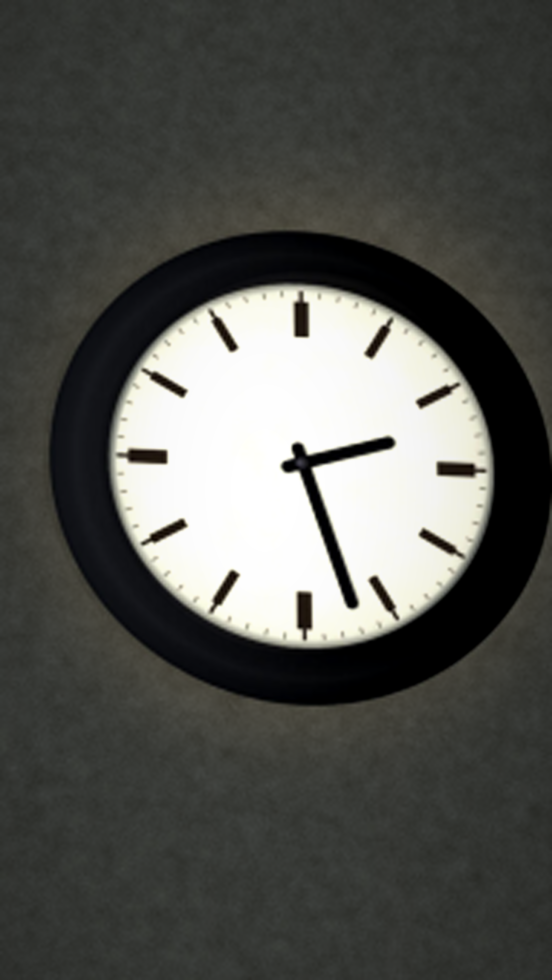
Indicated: 2 h 27 min
